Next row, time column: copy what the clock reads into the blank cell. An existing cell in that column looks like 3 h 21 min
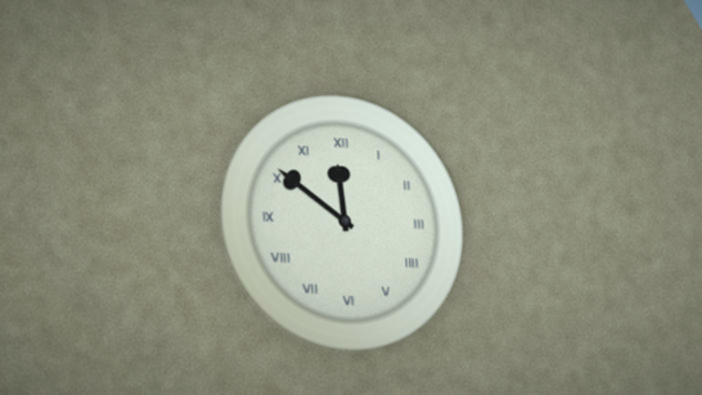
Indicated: 11 h 51 min
